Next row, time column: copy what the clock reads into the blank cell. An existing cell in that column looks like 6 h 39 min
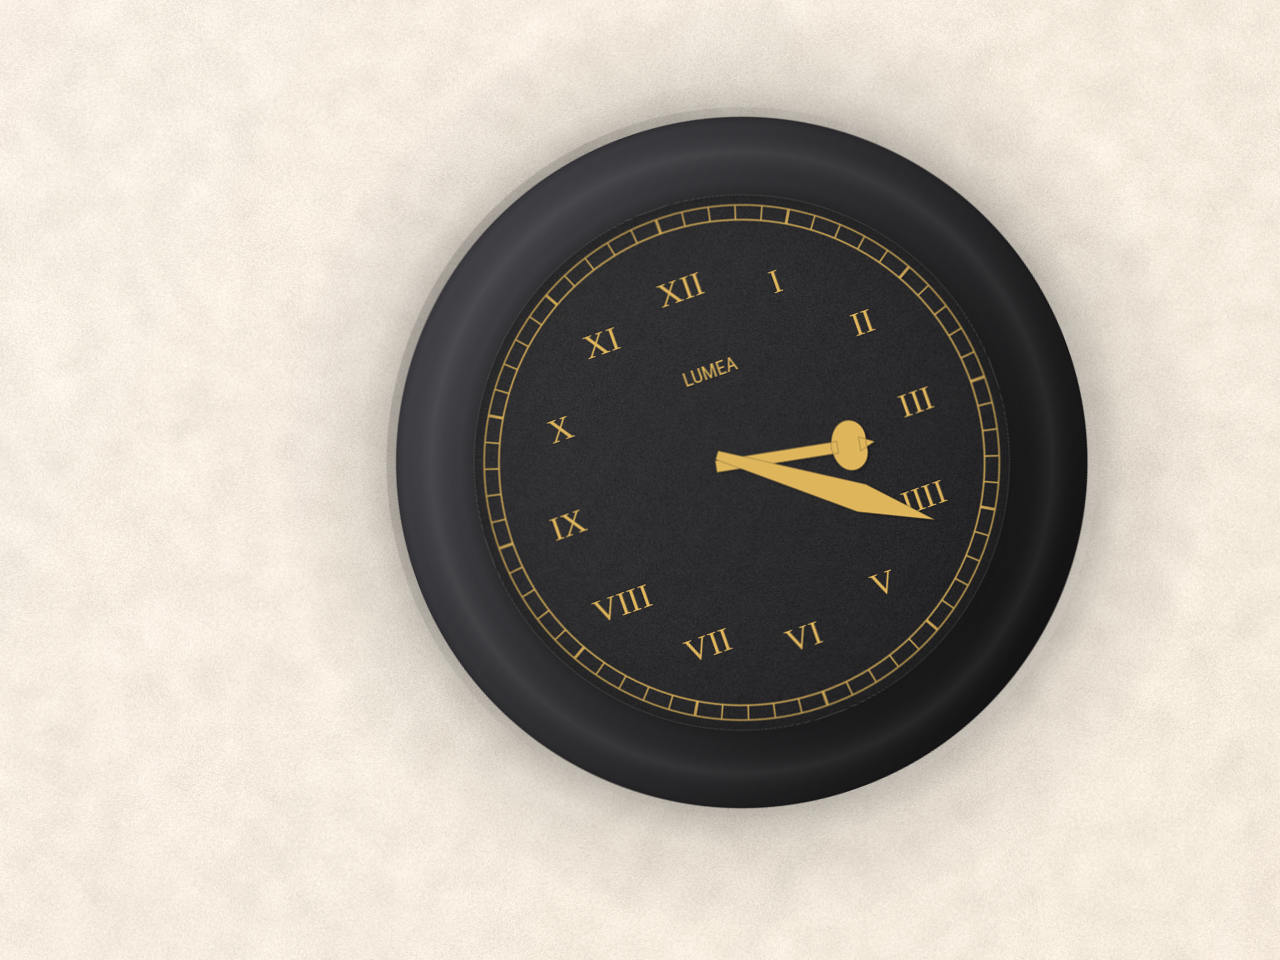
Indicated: 3 h 21 min
